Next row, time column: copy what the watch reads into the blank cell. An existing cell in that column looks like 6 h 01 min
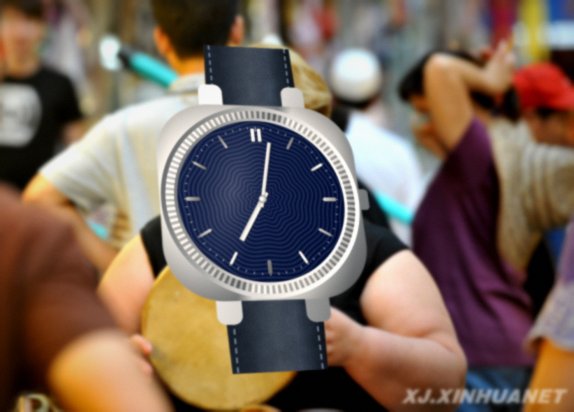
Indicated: 7 h 02 min
